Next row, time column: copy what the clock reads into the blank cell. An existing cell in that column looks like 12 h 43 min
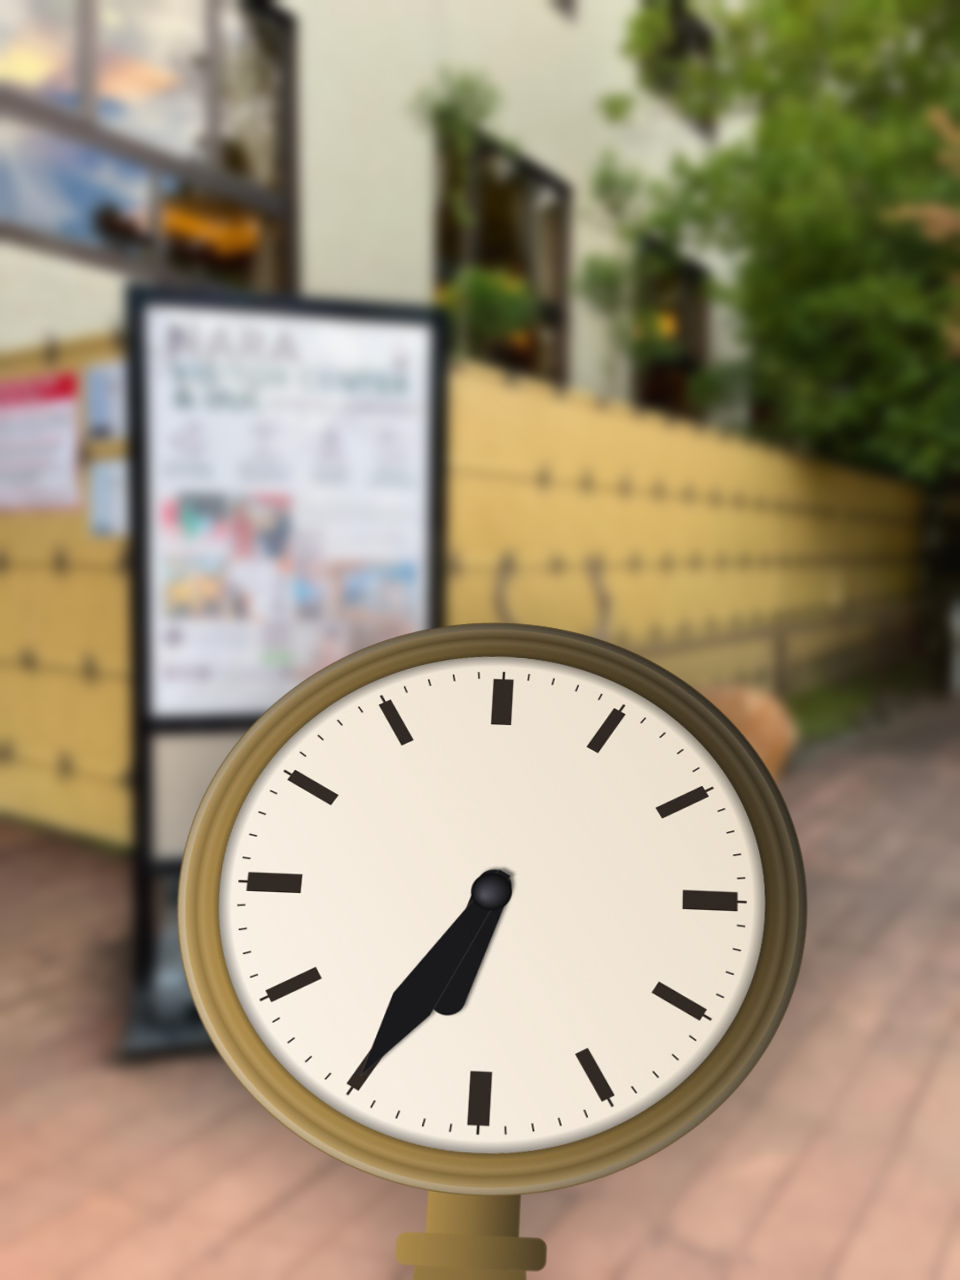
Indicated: 6 h 35 min
